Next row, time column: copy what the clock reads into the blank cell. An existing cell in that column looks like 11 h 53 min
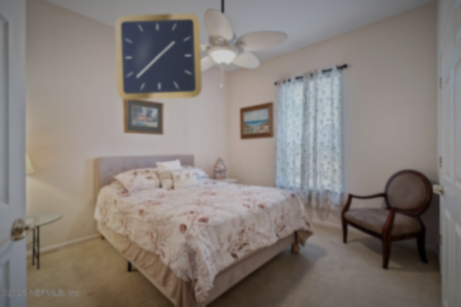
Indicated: 1 h 38 min
